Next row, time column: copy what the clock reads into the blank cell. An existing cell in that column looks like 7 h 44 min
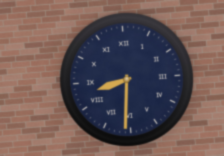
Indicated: 8 h 31 min
